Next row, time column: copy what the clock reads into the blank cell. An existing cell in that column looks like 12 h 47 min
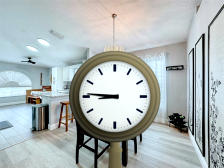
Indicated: 8 h 46 min
